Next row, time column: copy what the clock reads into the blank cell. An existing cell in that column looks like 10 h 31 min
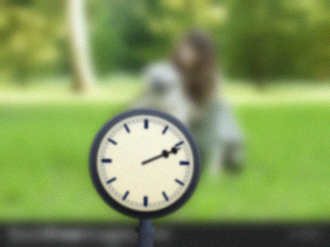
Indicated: 2 h 11 min
